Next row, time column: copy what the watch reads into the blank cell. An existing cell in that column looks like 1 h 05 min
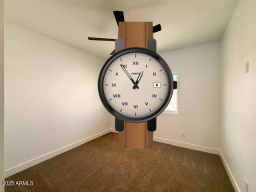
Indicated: 12 h 54 min
